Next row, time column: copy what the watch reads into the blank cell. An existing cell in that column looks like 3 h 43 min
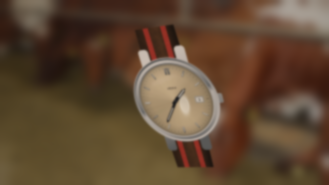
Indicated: 1 h 36 min
